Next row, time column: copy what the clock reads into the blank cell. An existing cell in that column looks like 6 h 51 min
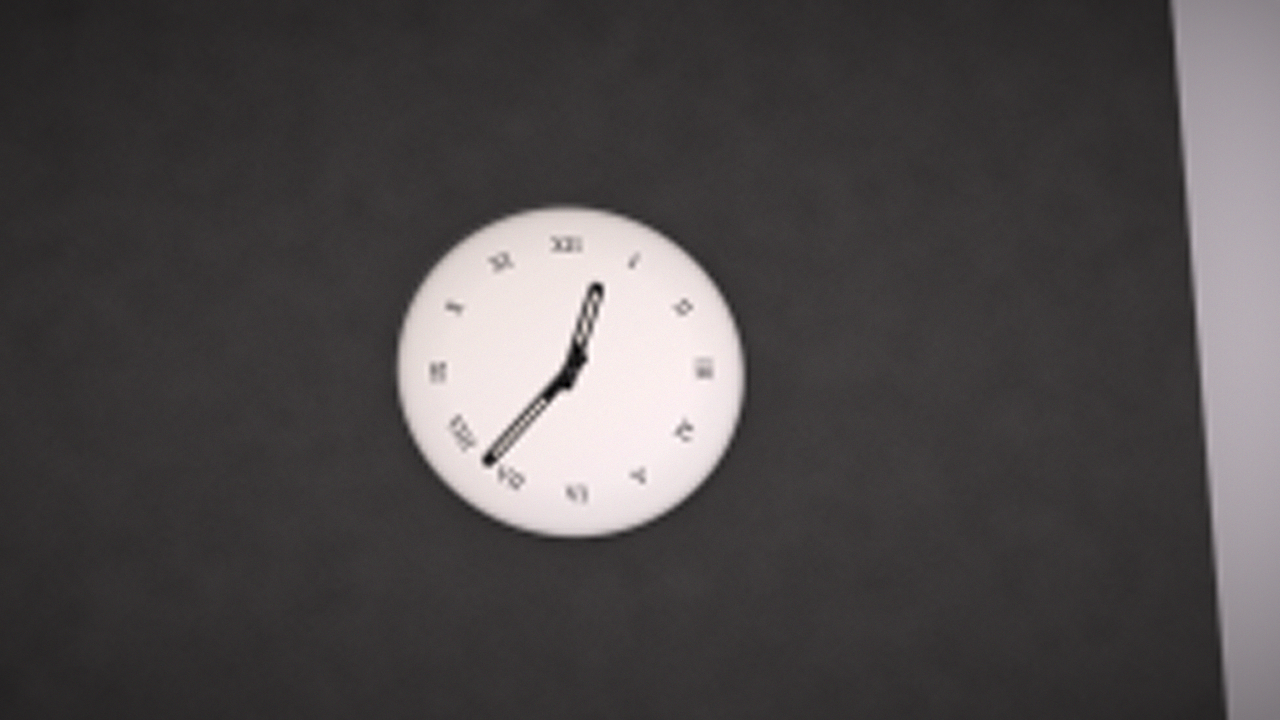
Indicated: 12 h 37 min
